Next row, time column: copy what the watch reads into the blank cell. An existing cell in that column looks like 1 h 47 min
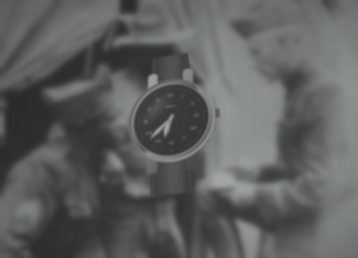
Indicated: 6 h 38 min
